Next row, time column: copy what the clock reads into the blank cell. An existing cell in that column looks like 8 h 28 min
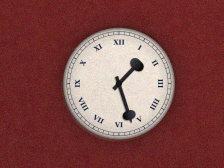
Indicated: 1 h 27 min
